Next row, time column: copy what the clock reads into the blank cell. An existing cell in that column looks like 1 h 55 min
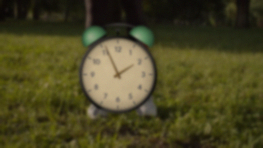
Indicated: 1 h 56 min
